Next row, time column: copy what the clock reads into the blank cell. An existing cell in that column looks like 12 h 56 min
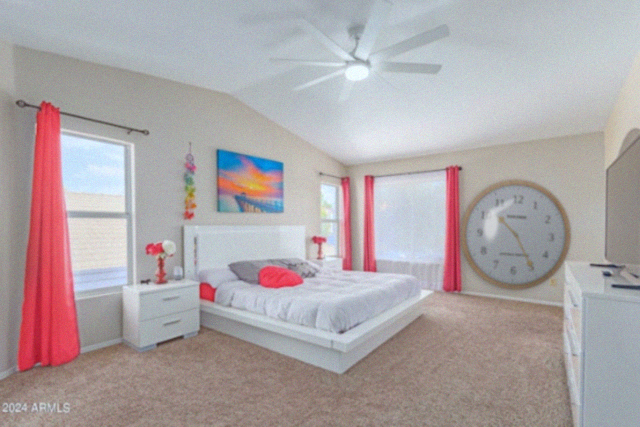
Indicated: 10 h 25 min
